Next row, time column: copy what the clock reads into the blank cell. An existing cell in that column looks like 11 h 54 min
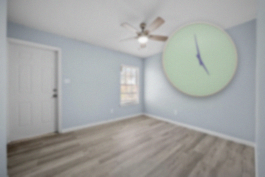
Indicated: 4 h 58 min
